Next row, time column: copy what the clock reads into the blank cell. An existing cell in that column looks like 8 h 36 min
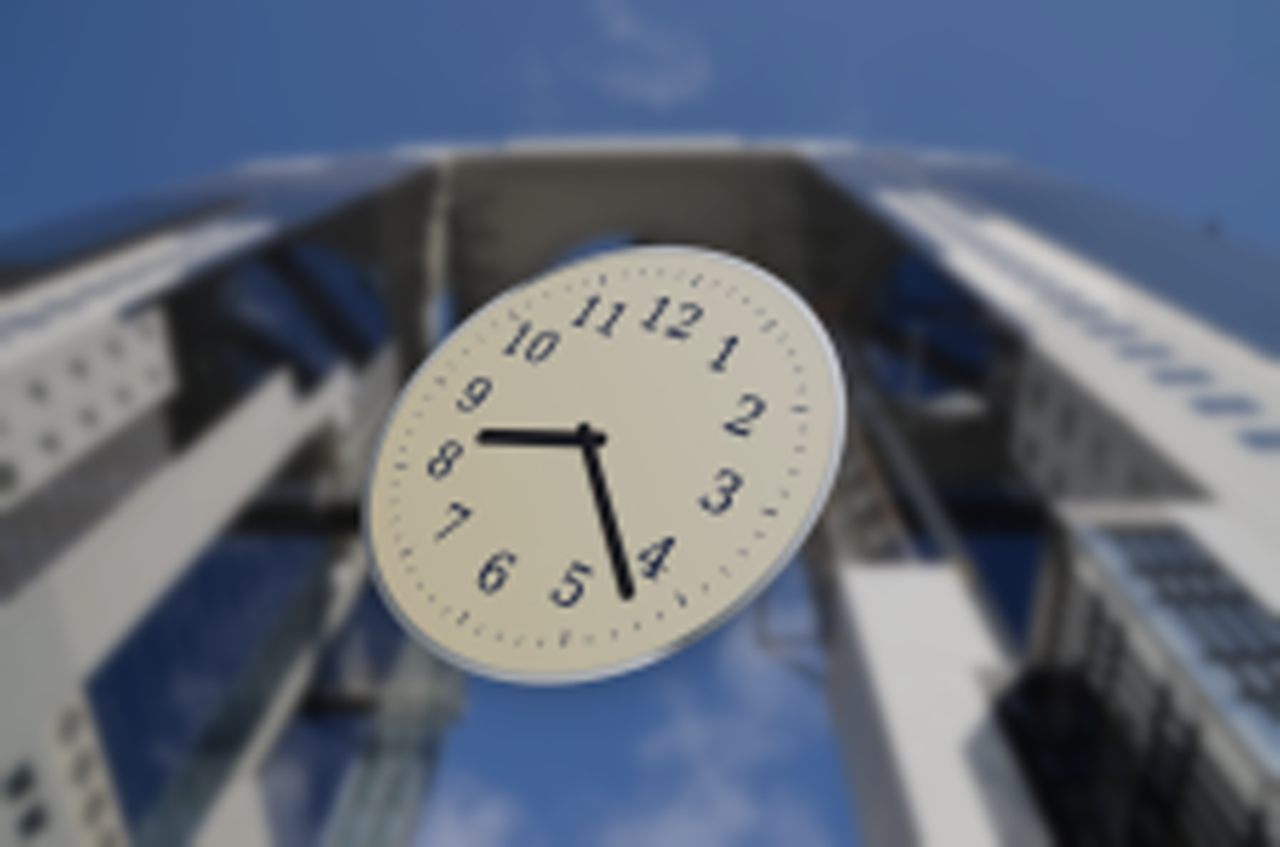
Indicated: 8 h 22 min
